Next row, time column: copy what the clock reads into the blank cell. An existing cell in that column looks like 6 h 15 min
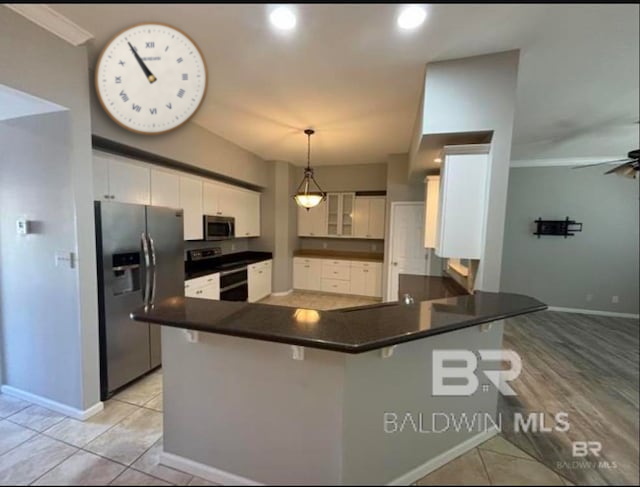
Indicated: 10 h 55 min
